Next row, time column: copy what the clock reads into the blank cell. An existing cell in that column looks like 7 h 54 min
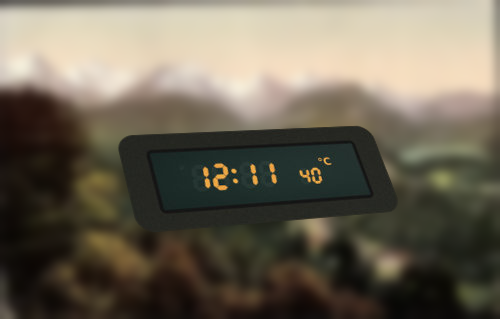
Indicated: 12 h 11 min
